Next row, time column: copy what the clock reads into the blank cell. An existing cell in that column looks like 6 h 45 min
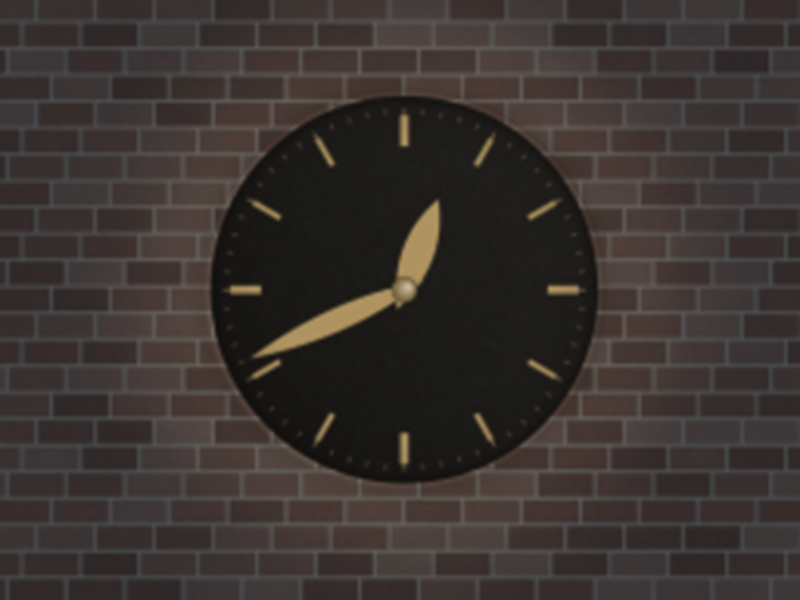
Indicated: 12 h 41 min
